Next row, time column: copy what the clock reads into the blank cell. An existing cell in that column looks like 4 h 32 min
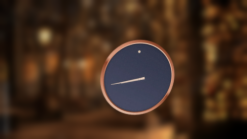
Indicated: 8 h 44 min
